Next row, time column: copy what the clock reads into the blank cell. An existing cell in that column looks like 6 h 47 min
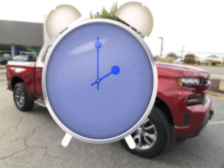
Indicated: 2 h 00 min
